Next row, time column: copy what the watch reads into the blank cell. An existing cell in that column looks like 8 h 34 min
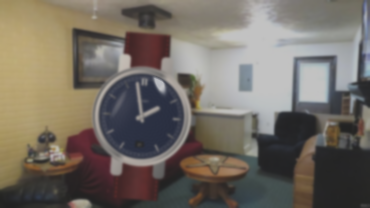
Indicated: 1 h 58 min
